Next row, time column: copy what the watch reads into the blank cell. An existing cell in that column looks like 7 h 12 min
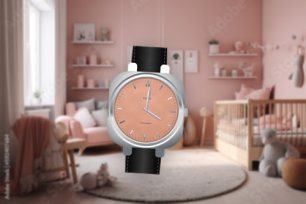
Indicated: 4 h 01 min
